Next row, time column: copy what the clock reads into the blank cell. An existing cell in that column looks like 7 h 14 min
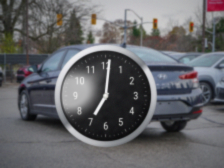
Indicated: 7 h 01 min
